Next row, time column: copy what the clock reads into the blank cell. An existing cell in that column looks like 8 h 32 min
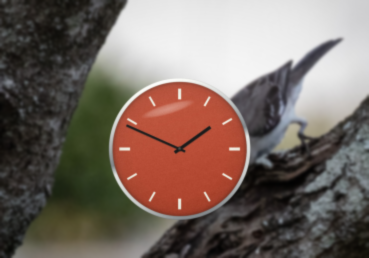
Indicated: 1 h 49 min
